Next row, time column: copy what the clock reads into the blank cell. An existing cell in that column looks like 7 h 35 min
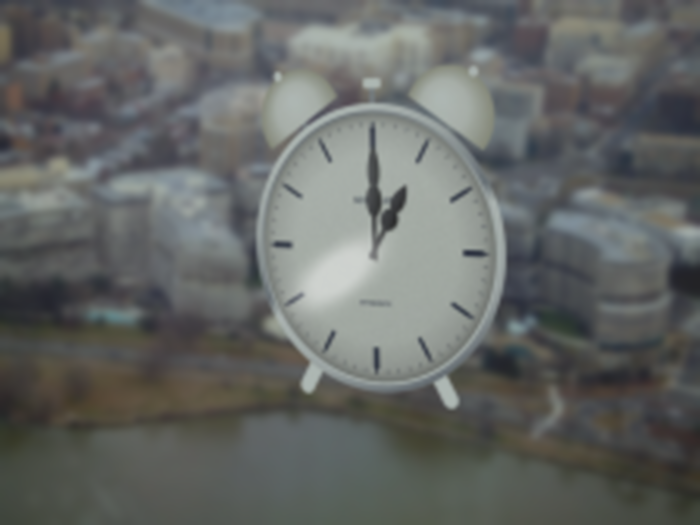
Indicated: 1 h 00 min
